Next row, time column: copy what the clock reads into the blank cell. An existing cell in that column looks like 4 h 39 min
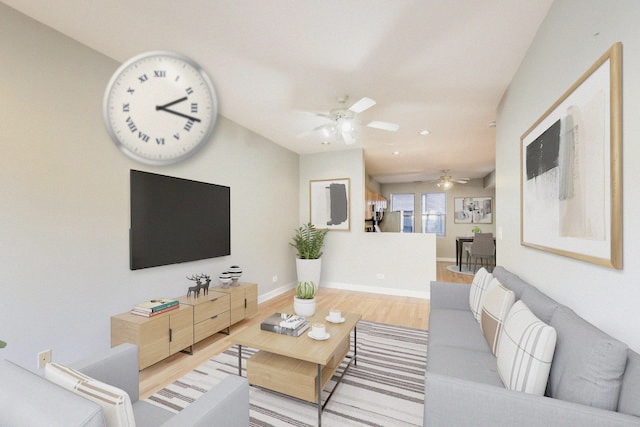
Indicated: 2 h 18 min
